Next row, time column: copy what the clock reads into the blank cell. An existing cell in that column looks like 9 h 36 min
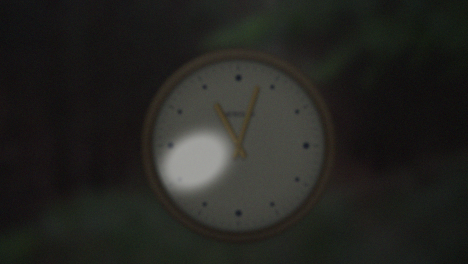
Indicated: 11 h 03 min
